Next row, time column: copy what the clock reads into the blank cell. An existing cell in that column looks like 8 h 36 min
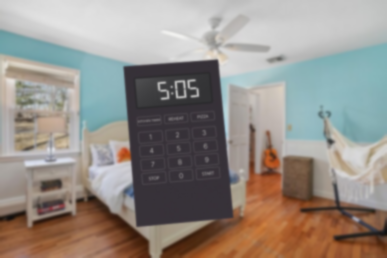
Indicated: 5 h 05 min
